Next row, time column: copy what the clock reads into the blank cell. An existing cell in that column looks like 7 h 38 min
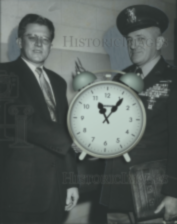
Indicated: 11 h 06 min
